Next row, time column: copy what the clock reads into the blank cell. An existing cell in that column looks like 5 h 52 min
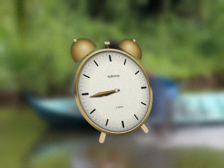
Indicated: 8 h 44 min
